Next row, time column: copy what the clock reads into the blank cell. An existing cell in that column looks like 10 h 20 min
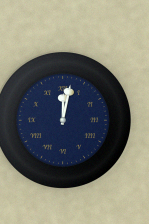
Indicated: 12 h 02 min
